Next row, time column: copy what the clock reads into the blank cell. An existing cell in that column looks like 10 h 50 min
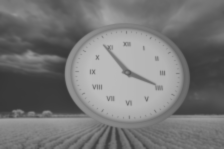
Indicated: 3 h 54 min
